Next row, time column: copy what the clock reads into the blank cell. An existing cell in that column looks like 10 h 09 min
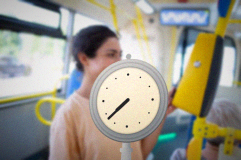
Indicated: 7 h 38 min
